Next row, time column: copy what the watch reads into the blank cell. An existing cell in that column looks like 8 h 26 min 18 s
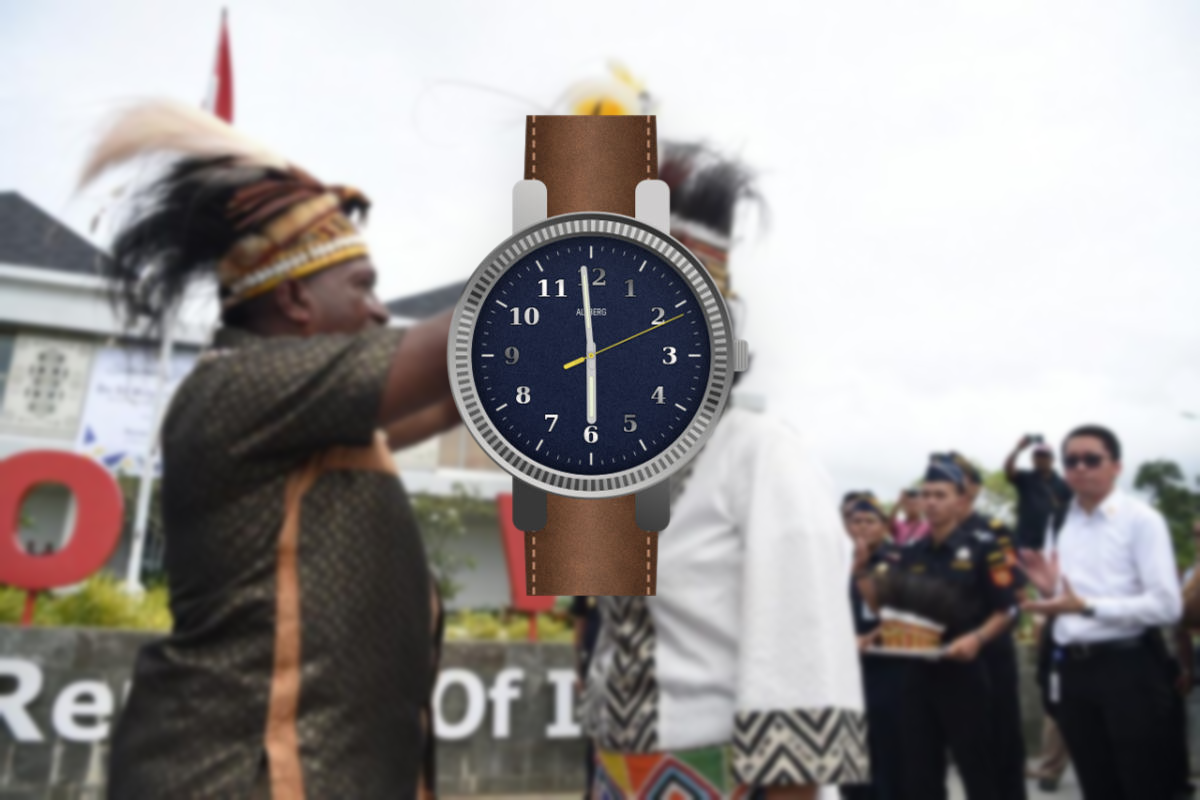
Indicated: 5 h 59 min 11 s
